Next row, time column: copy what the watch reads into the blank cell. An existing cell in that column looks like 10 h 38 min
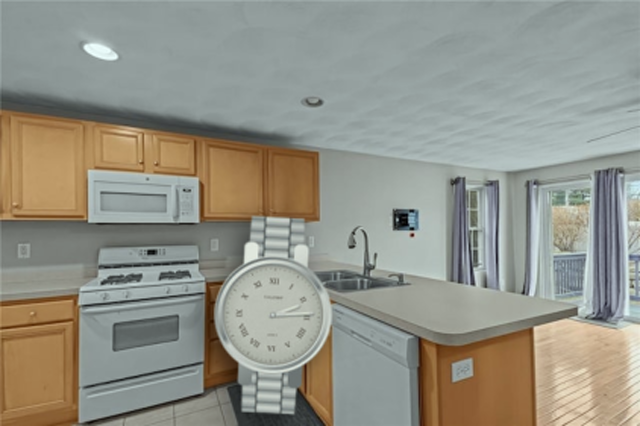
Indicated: 2 h 14 min
